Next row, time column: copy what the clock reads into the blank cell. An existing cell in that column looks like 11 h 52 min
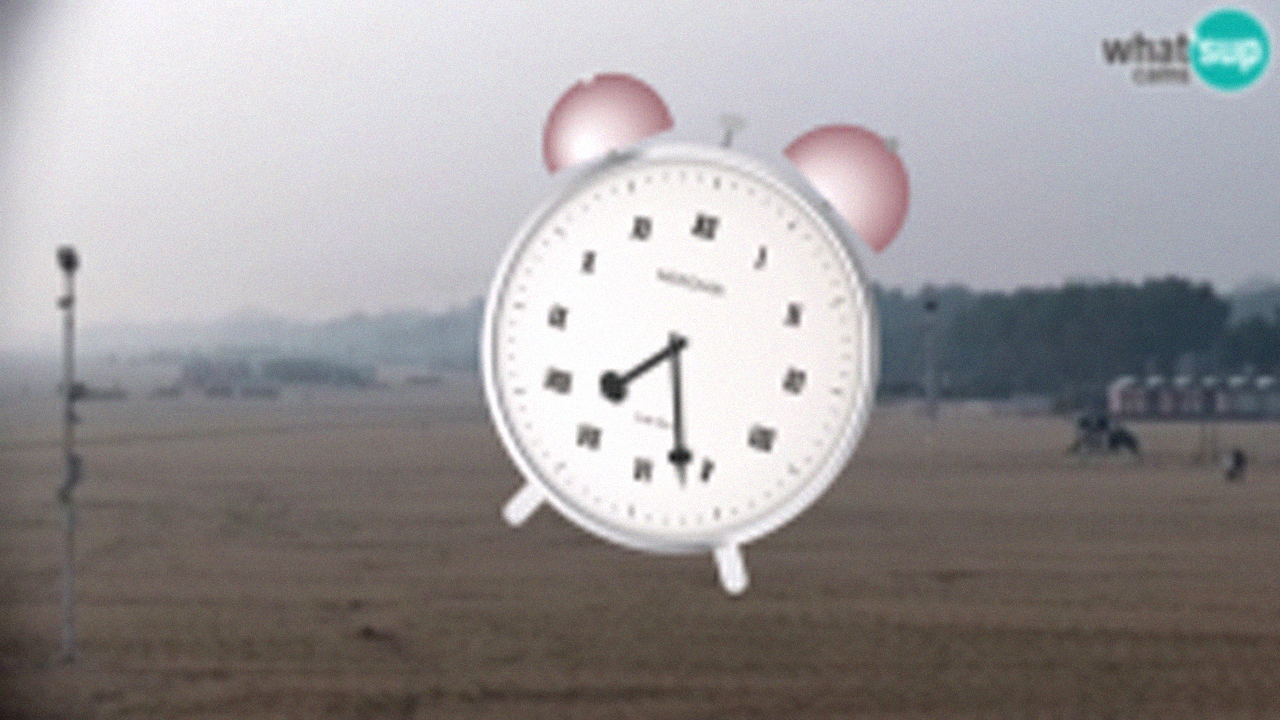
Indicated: 7 h 27 min
